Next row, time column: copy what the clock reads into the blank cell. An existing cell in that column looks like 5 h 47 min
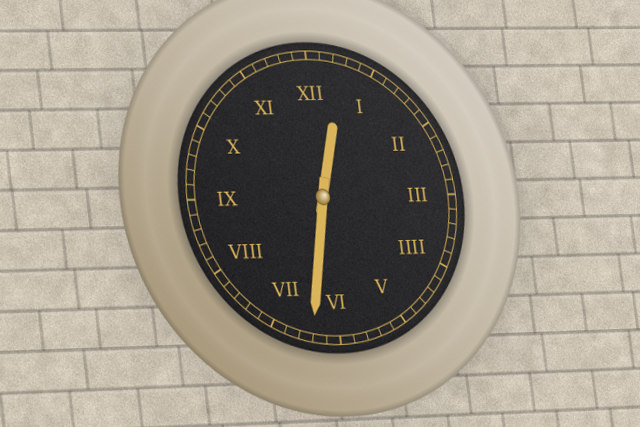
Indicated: 12 h 32 min
